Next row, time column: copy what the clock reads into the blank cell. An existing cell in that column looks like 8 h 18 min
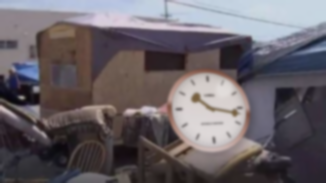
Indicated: 10 h 17 min
